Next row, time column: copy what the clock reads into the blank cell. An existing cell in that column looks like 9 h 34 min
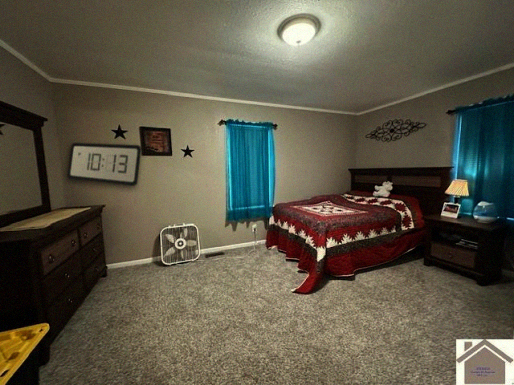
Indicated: 10 h 13 min
